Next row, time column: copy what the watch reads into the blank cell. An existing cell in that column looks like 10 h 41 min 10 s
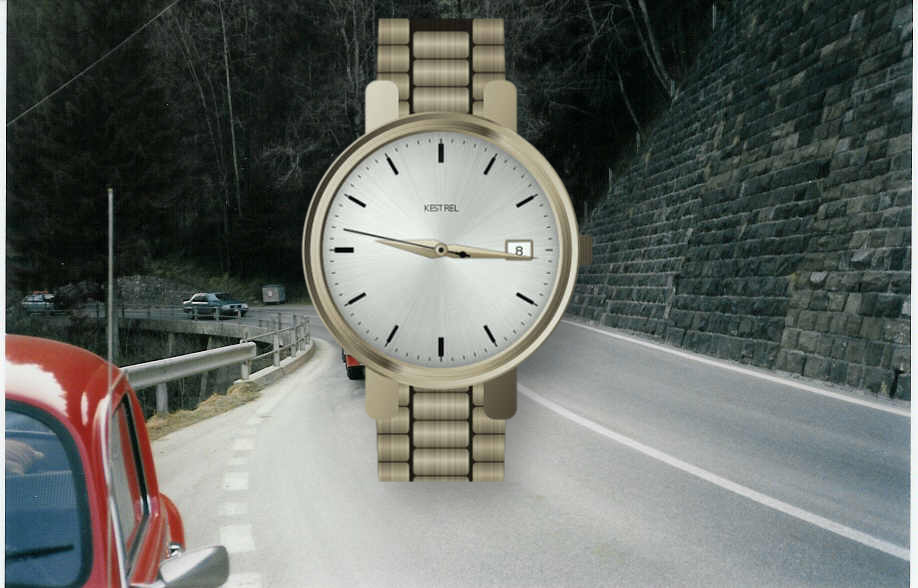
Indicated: 9 h 15 min 47 s
